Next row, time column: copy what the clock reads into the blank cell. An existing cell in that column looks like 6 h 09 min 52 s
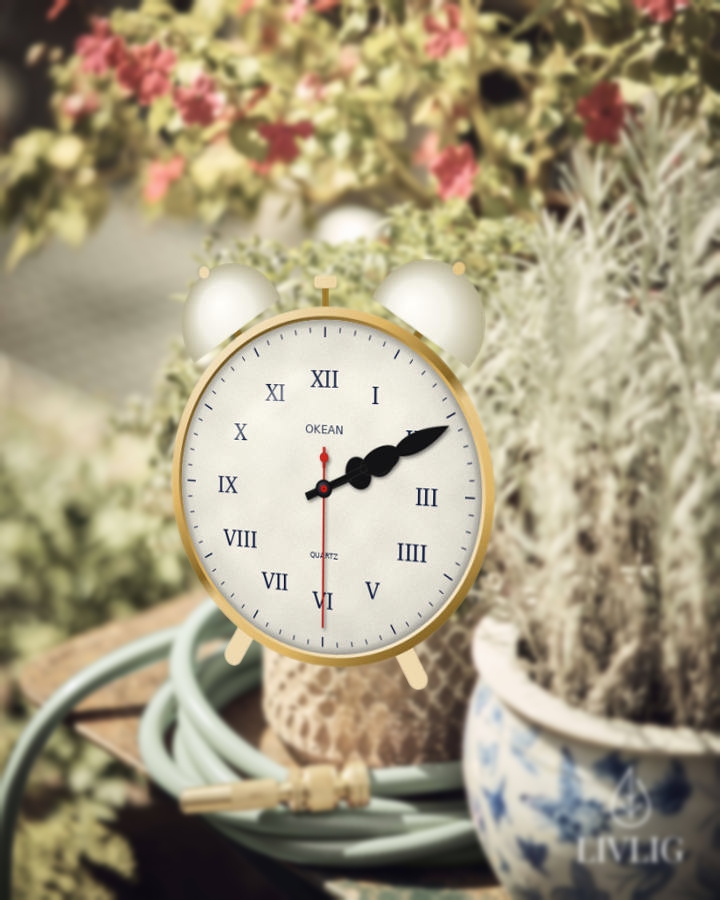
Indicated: 2 h 10 min 30 s
